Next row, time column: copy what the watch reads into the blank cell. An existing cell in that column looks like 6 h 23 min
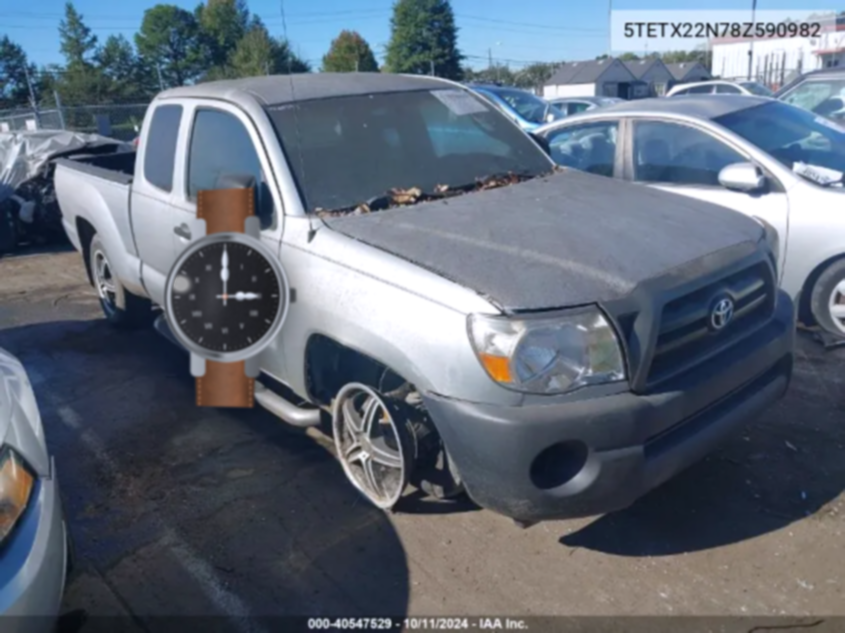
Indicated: 3 h 00 min
